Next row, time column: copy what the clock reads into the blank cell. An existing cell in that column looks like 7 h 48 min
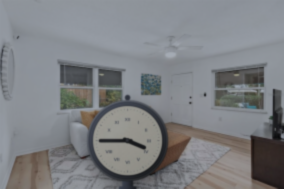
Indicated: 3 h 45 min
